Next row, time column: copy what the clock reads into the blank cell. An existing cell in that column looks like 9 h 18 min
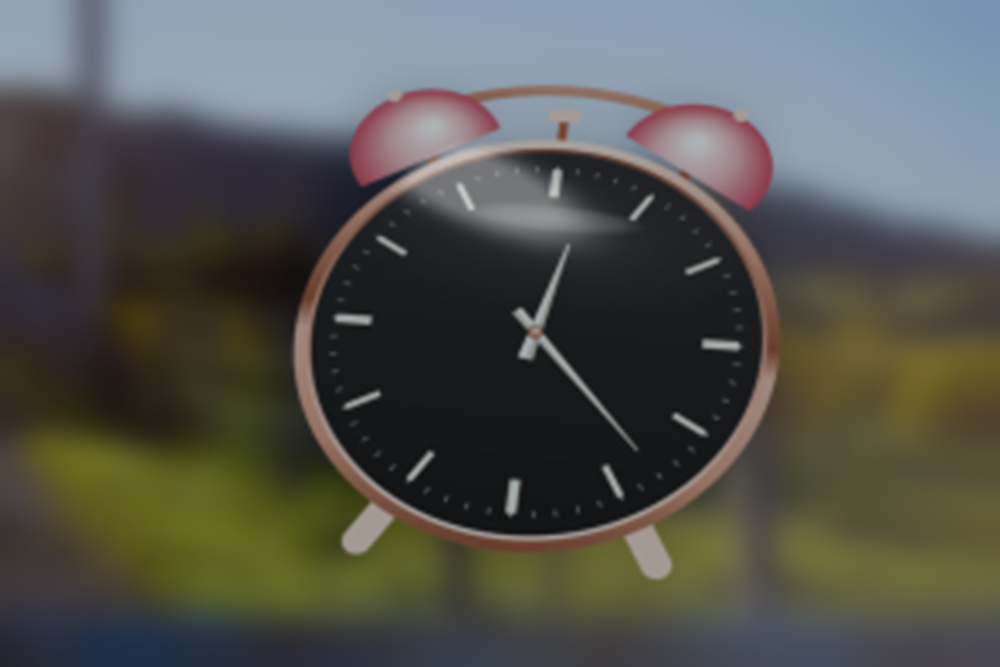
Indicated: 12 h 23 min
